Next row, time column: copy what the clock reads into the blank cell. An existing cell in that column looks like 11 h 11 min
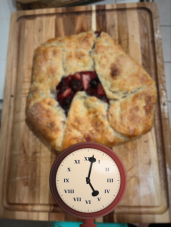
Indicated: 5 h 02 min
